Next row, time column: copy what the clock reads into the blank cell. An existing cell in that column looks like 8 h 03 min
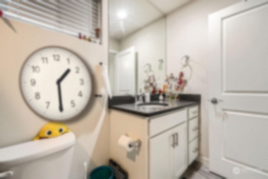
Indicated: 1 h 30 min
